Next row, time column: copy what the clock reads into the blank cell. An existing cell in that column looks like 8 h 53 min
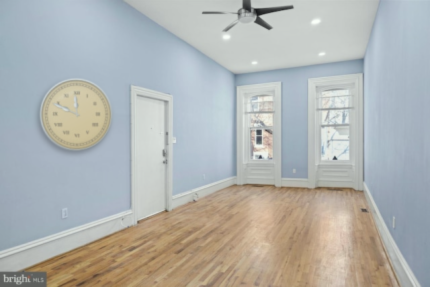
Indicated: 11 h 49 min
